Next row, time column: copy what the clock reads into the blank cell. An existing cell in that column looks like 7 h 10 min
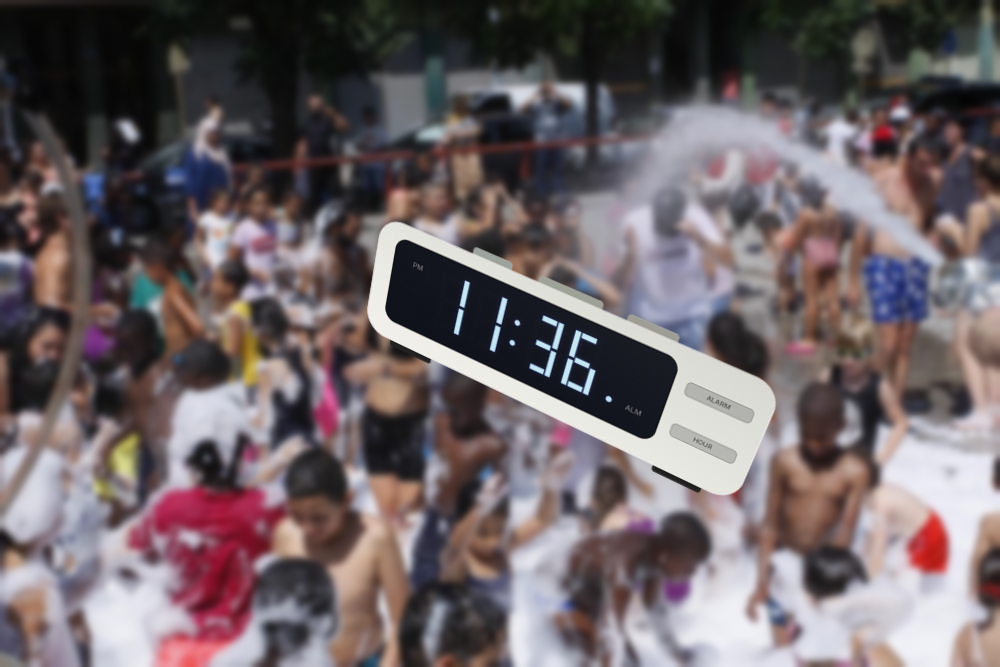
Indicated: 11 h 36 min
